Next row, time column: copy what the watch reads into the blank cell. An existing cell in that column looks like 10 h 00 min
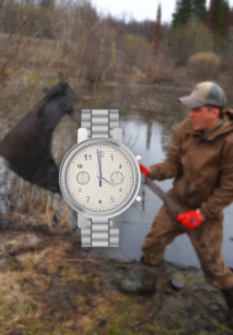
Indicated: 3 h 59 min
